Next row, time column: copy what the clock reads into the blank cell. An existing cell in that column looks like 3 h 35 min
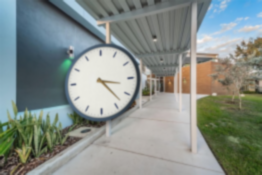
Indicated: 3 h 23 min
